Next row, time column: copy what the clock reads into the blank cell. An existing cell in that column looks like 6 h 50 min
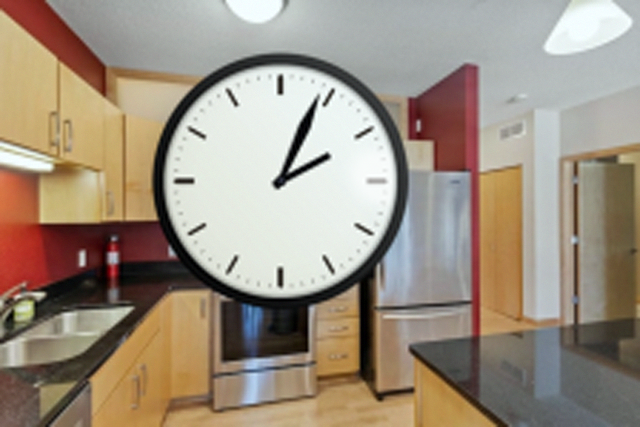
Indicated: 2 h 04 min
